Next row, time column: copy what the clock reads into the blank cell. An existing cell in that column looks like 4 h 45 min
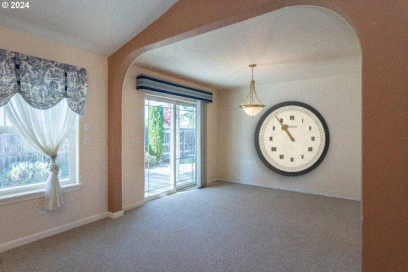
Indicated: 10 h 54 min
